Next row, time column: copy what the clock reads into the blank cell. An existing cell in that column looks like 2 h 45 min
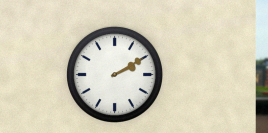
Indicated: 2 h 10 min
